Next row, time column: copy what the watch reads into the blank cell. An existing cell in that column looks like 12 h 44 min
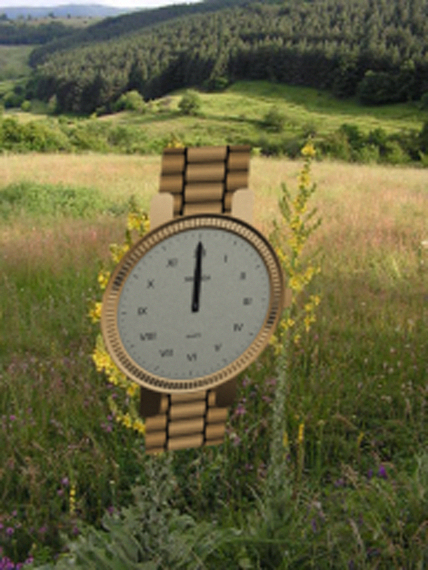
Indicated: 12 h 00 min
